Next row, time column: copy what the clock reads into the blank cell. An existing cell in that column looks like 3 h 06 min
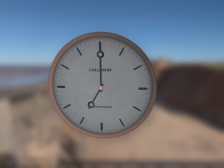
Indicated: 7 h 00 min
